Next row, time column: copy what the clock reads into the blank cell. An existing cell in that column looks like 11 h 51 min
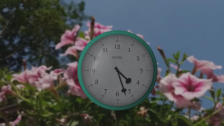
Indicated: 4 h 27 min
